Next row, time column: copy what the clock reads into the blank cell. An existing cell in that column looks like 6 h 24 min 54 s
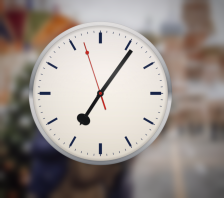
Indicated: 7 h 05 min 57 s
